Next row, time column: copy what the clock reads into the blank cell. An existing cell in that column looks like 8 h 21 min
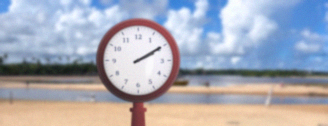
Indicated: 2 h 10 min
